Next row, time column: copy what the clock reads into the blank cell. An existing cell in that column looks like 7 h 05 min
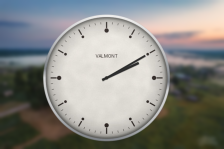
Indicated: 2 h 10 min
